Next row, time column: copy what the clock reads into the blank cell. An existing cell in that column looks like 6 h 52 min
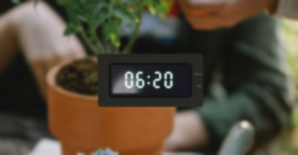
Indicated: 6 h 20 min
